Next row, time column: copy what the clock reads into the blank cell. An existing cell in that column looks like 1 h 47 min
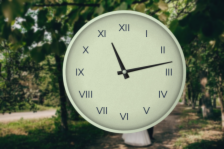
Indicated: 11 h 13 min
